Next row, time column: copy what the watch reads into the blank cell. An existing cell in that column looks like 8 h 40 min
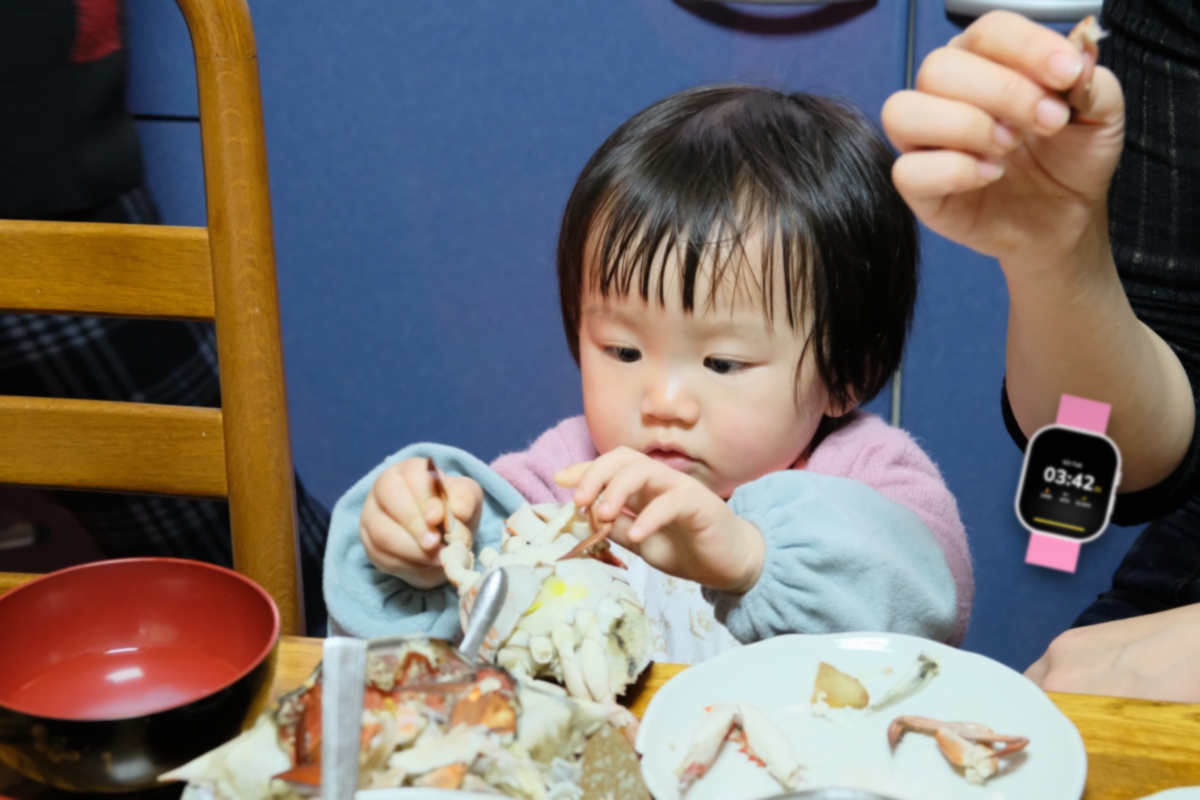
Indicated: 3 h 42 min
